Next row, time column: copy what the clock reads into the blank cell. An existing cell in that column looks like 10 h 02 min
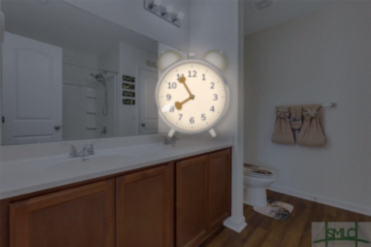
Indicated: 7 h 55 min
